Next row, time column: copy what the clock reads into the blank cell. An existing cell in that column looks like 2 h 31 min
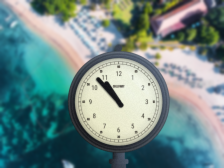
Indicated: 10 h 53 min
